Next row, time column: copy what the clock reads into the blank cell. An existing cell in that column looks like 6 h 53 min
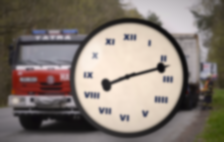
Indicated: 8 h 12 min
